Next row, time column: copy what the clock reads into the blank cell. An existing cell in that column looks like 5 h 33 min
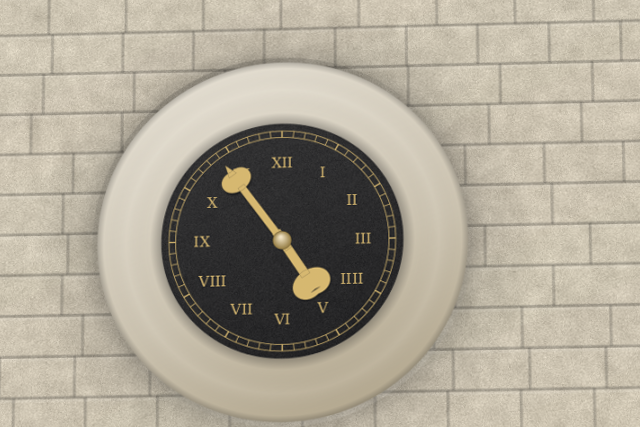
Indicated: 4 h 54 min
